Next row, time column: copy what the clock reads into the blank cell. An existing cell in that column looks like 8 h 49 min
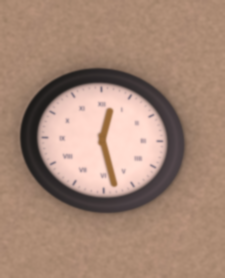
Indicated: 12 h 28 min
